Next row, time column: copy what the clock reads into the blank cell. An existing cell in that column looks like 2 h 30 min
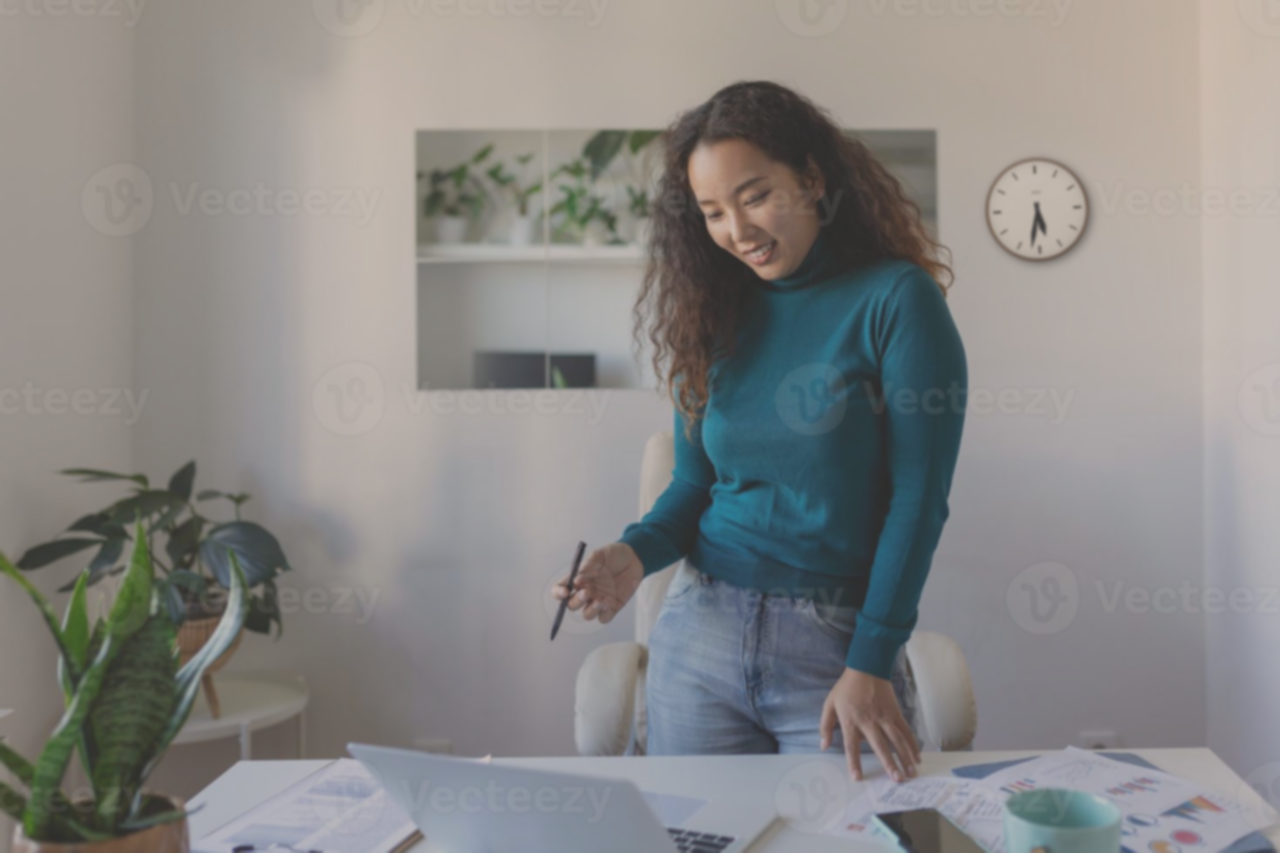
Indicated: 5 h 32 min
